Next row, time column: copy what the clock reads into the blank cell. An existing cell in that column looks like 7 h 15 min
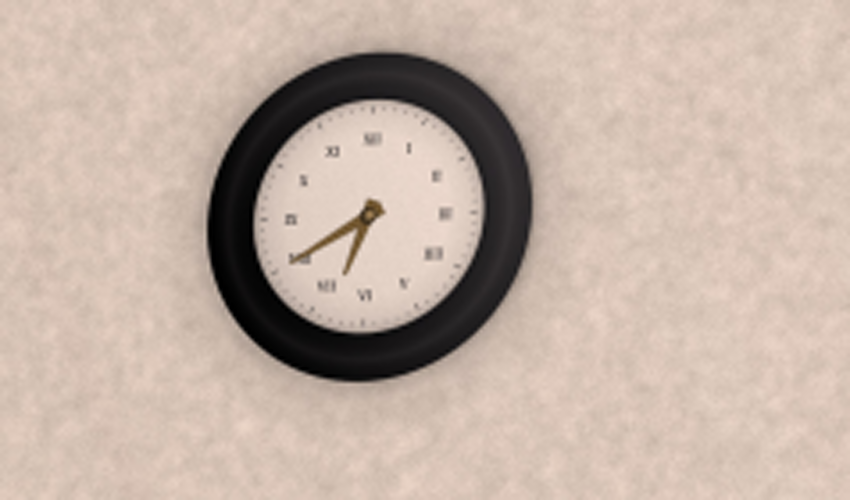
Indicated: 6 h 40 min
